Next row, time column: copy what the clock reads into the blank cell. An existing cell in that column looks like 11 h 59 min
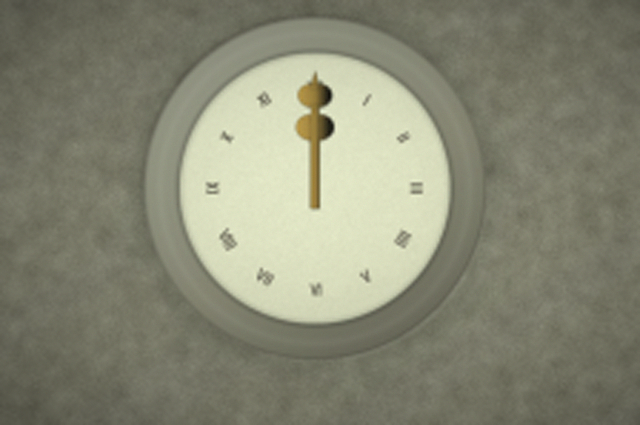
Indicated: 12 h 00 min
